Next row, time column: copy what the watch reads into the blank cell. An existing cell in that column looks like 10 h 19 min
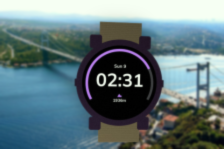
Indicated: 2 h 31 min
